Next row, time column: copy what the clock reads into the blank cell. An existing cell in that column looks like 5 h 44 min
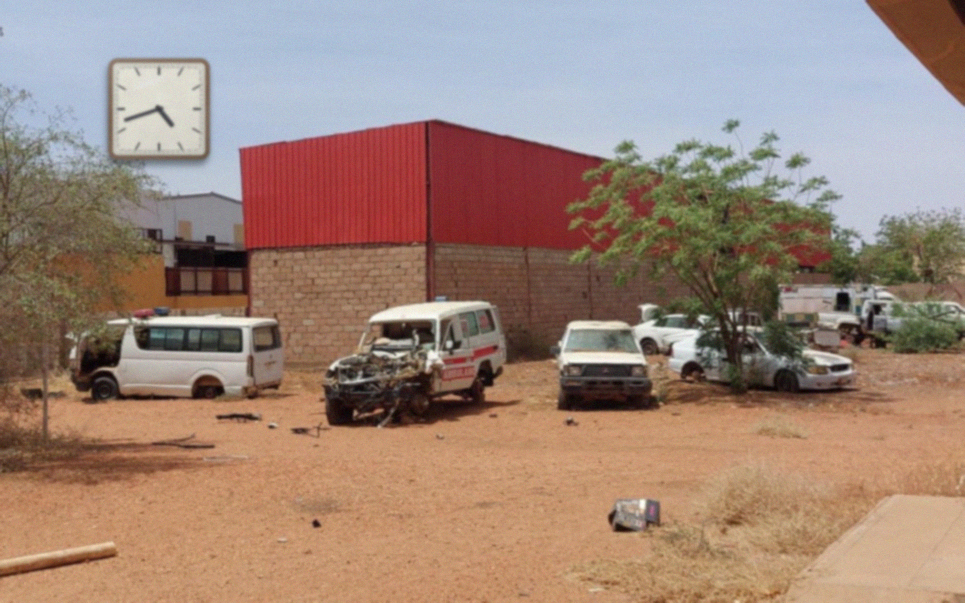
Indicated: 4 h 42 min
